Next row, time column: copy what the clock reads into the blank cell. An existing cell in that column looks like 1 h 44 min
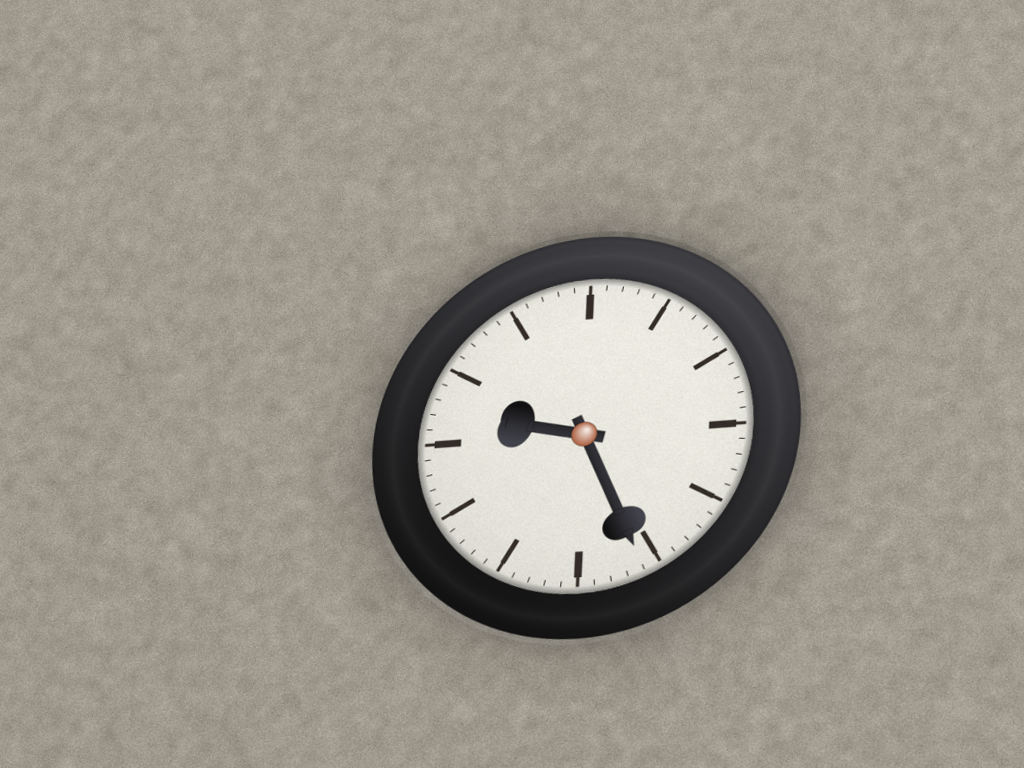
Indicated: 9 h 26 min
